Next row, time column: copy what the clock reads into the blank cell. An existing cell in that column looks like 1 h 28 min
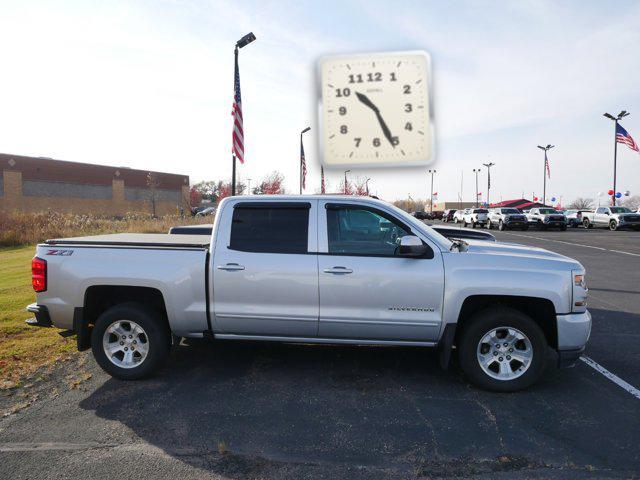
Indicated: 10 h 26 min
